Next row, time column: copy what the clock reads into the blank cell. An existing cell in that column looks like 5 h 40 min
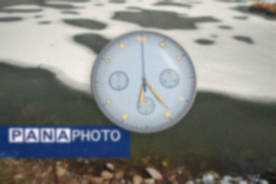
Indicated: 6 h 24 min
